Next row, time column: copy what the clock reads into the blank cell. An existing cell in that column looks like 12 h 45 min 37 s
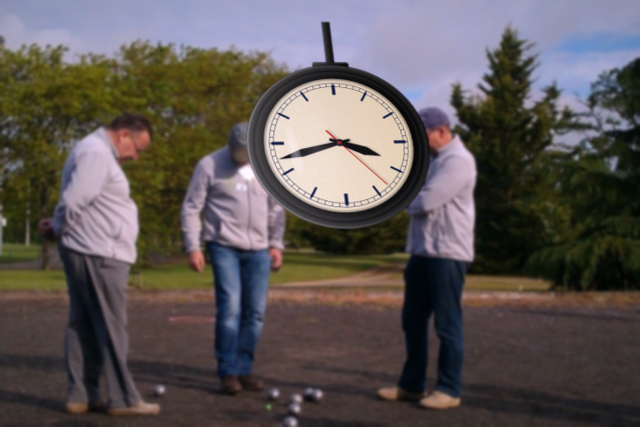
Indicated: 3 h 42 min 23 s
